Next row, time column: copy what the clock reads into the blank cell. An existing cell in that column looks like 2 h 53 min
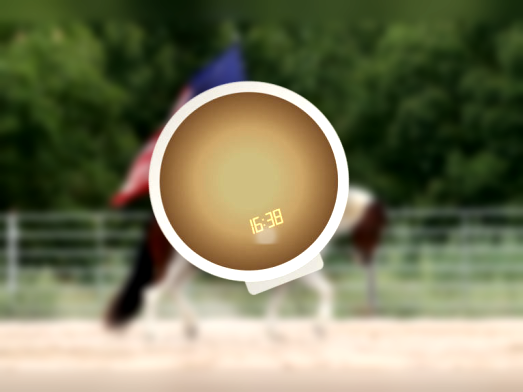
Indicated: 16 h 38 min
